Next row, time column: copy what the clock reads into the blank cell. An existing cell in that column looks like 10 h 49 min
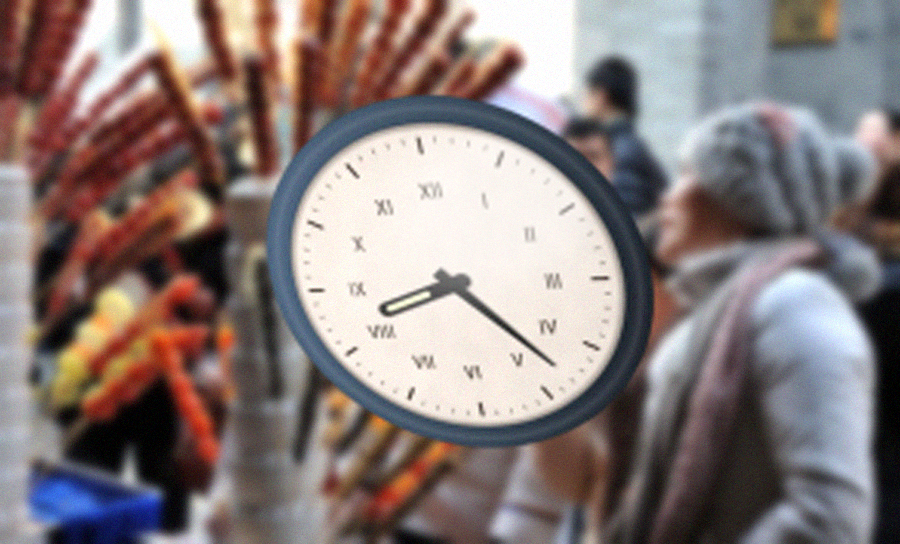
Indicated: 8 h 23 min
